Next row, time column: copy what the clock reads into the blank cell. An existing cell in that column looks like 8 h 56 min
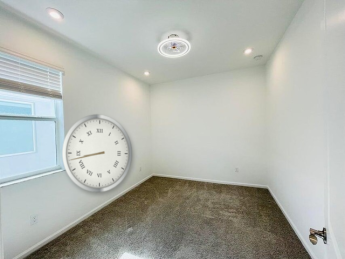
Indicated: 8 h 43 min
